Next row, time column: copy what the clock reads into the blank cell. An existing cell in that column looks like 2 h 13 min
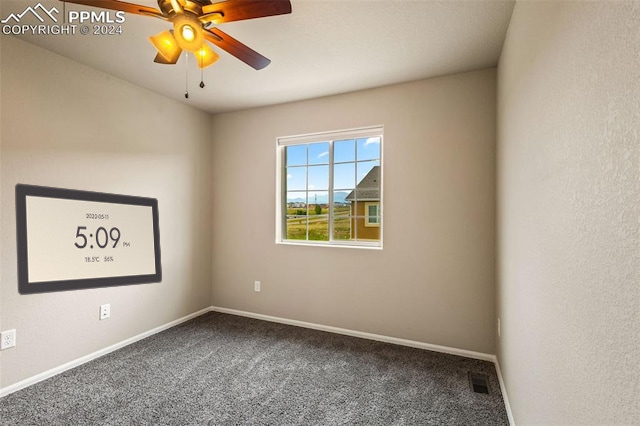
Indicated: 5 h 09 min
